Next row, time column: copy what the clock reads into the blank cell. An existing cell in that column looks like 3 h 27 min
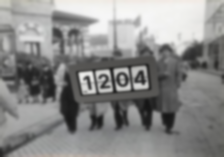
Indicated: 12 h 04 min
